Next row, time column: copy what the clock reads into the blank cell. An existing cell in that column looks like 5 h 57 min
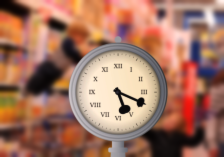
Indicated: 5 h 19 min
